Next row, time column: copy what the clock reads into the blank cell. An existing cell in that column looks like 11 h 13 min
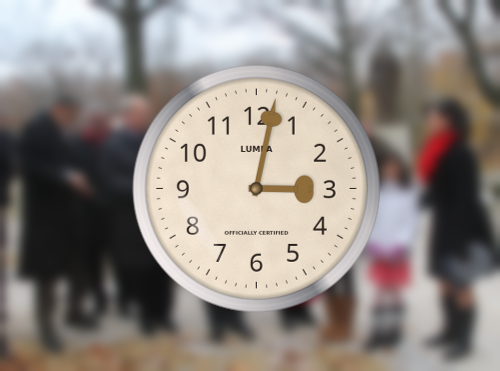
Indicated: 3 h 02 min
